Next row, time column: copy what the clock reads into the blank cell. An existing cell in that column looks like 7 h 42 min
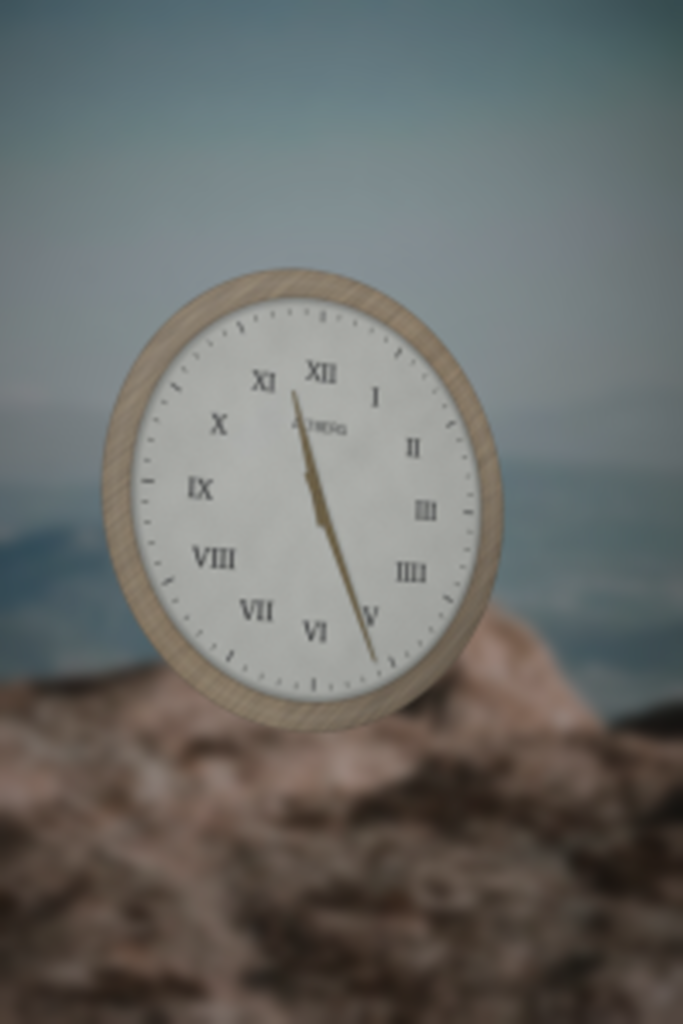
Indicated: 11 h 26 min
